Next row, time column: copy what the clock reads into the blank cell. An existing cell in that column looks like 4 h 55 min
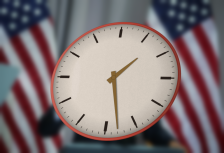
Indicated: 1 h 28 min
